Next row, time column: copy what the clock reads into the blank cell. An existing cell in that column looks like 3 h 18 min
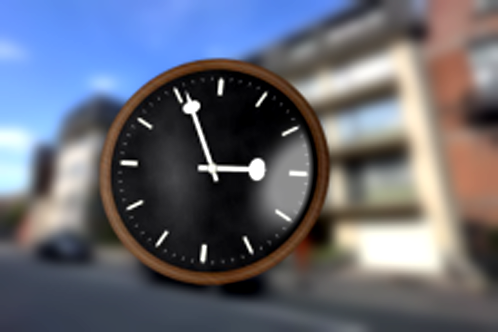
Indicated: 2 h 56 min
